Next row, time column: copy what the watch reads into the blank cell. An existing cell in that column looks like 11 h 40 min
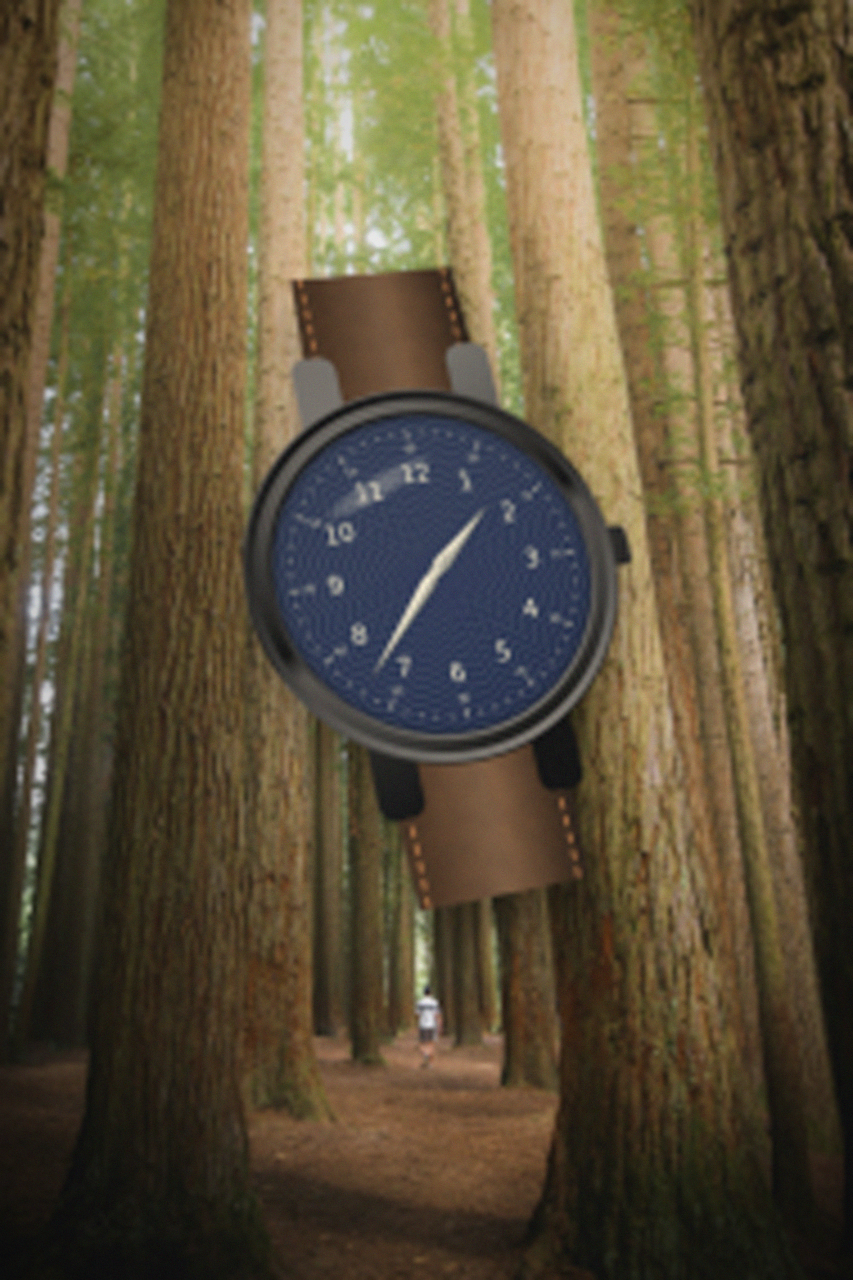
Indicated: 1 h 37 min
